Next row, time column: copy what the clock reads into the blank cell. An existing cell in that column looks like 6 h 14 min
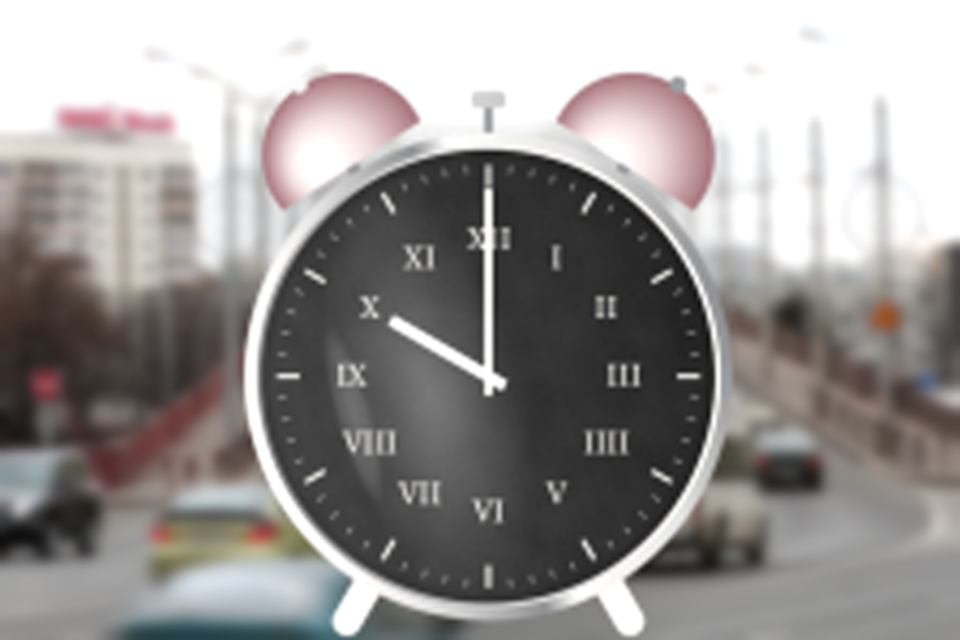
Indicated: 10 h 00 min
